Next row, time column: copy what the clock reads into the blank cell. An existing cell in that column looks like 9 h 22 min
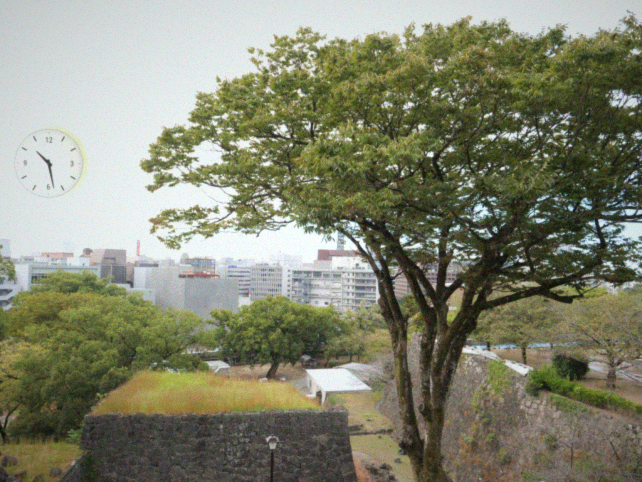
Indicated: 10 h 28 min
